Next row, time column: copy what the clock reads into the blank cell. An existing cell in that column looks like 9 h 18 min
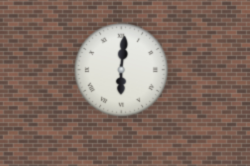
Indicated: 6 h 01 min
